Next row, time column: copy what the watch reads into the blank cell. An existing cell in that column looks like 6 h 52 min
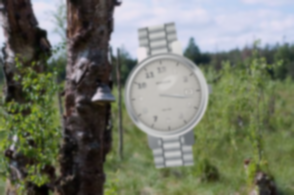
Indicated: 3 h 17 min
